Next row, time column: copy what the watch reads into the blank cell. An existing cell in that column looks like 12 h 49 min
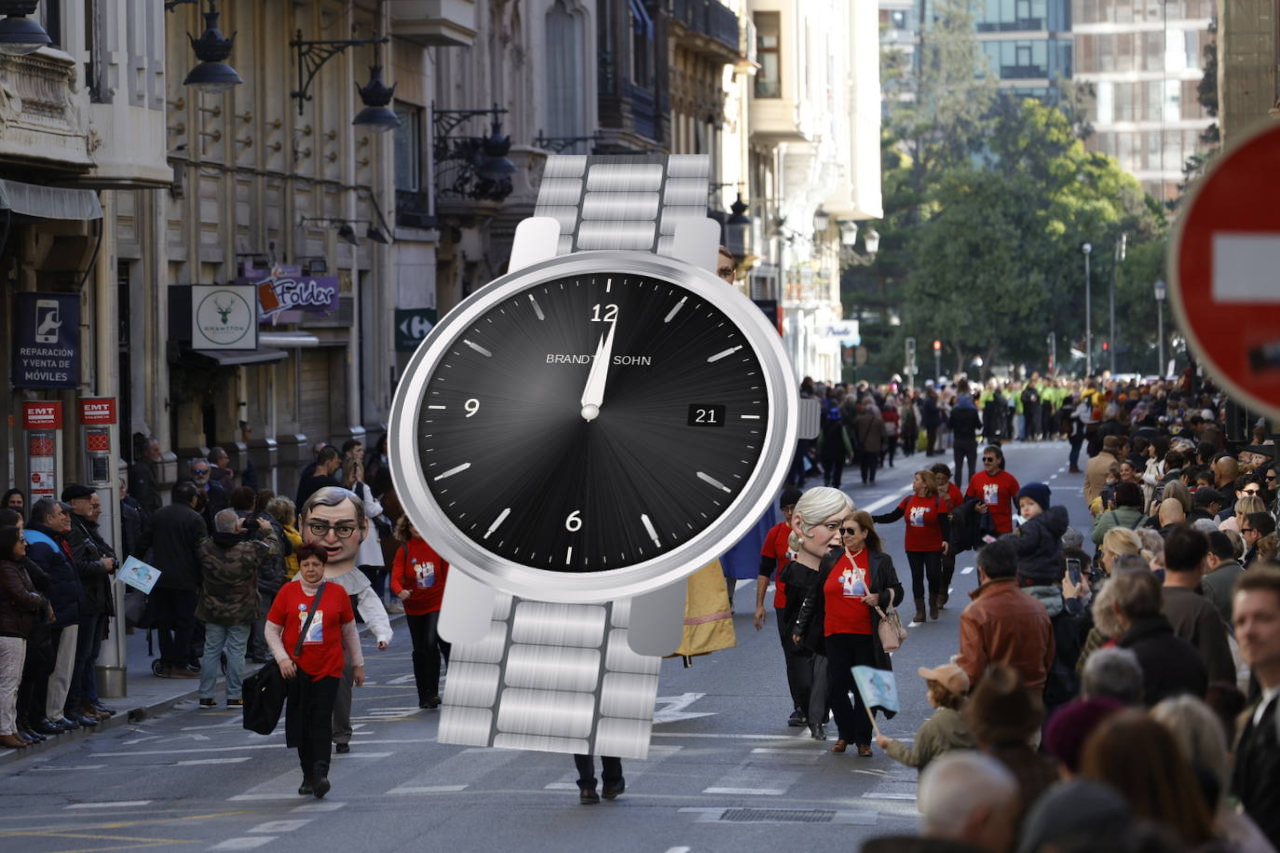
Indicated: 12 h 01 min
